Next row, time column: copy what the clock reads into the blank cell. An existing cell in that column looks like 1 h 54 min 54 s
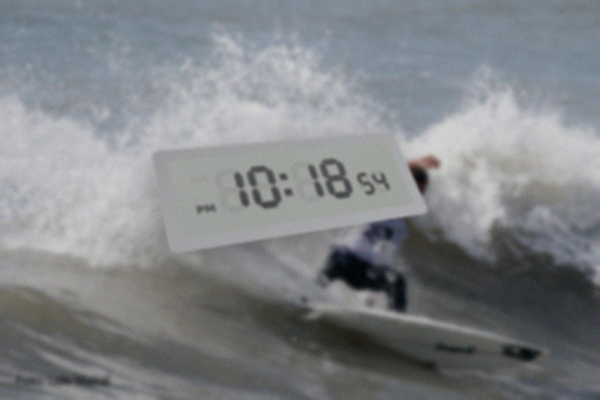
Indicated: 10 h 18 min 54 s
